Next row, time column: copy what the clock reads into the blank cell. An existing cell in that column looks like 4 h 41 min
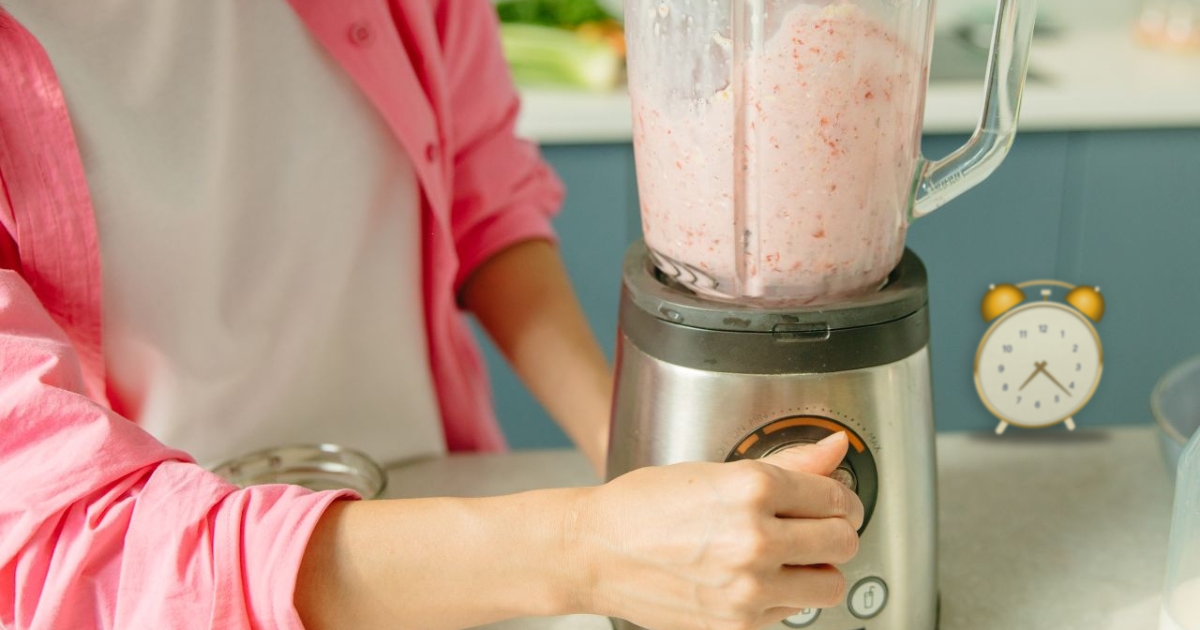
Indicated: 7 h 22 min
